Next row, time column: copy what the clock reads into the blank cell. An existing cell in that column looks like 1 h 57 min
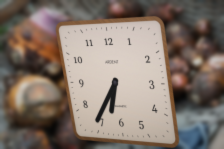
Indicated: 6 h 36 min
